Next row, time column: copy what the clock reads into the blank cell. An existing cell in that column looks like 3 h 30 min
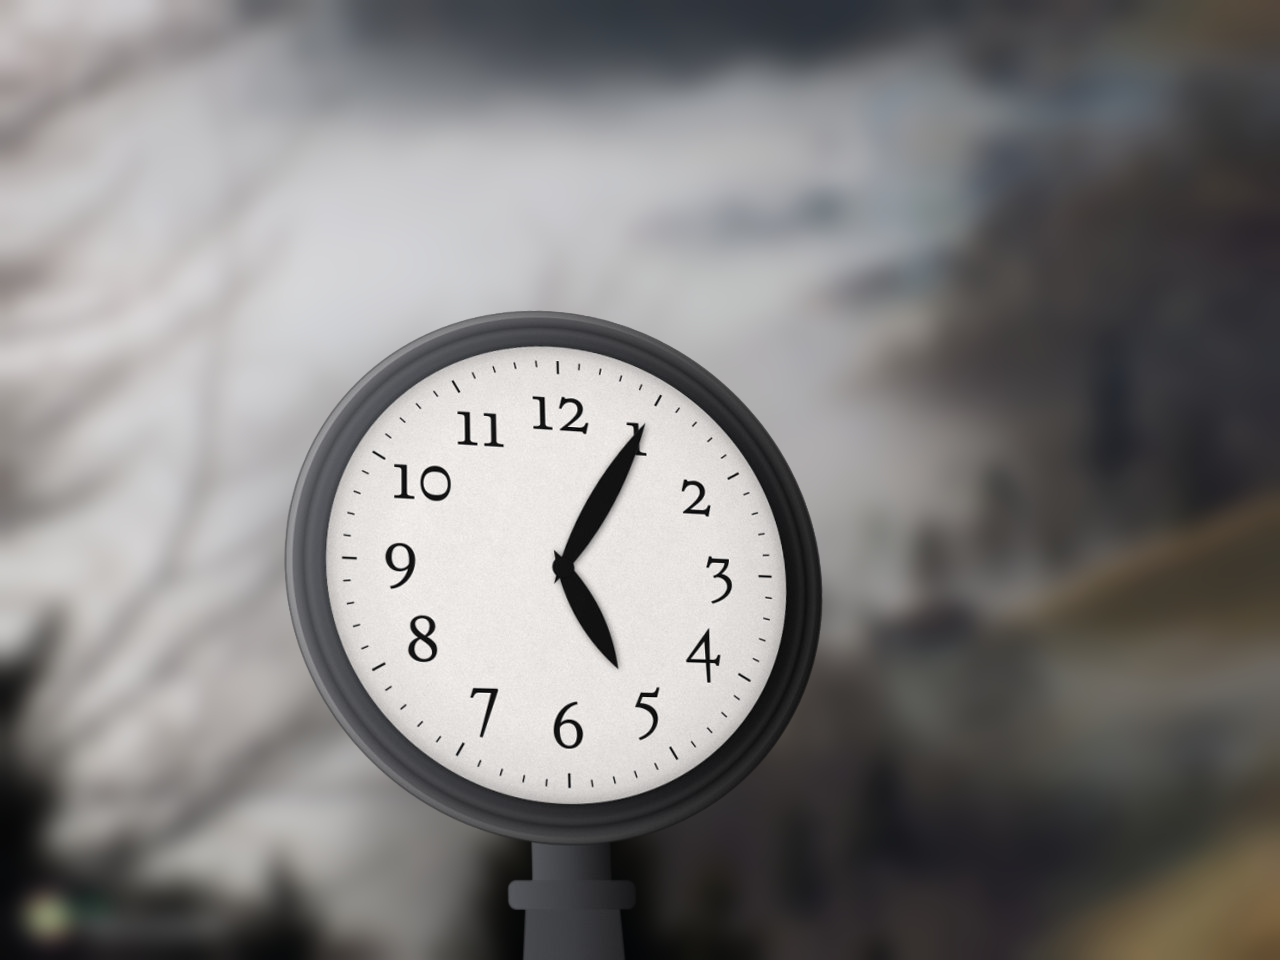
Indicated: 5 h 05 min
